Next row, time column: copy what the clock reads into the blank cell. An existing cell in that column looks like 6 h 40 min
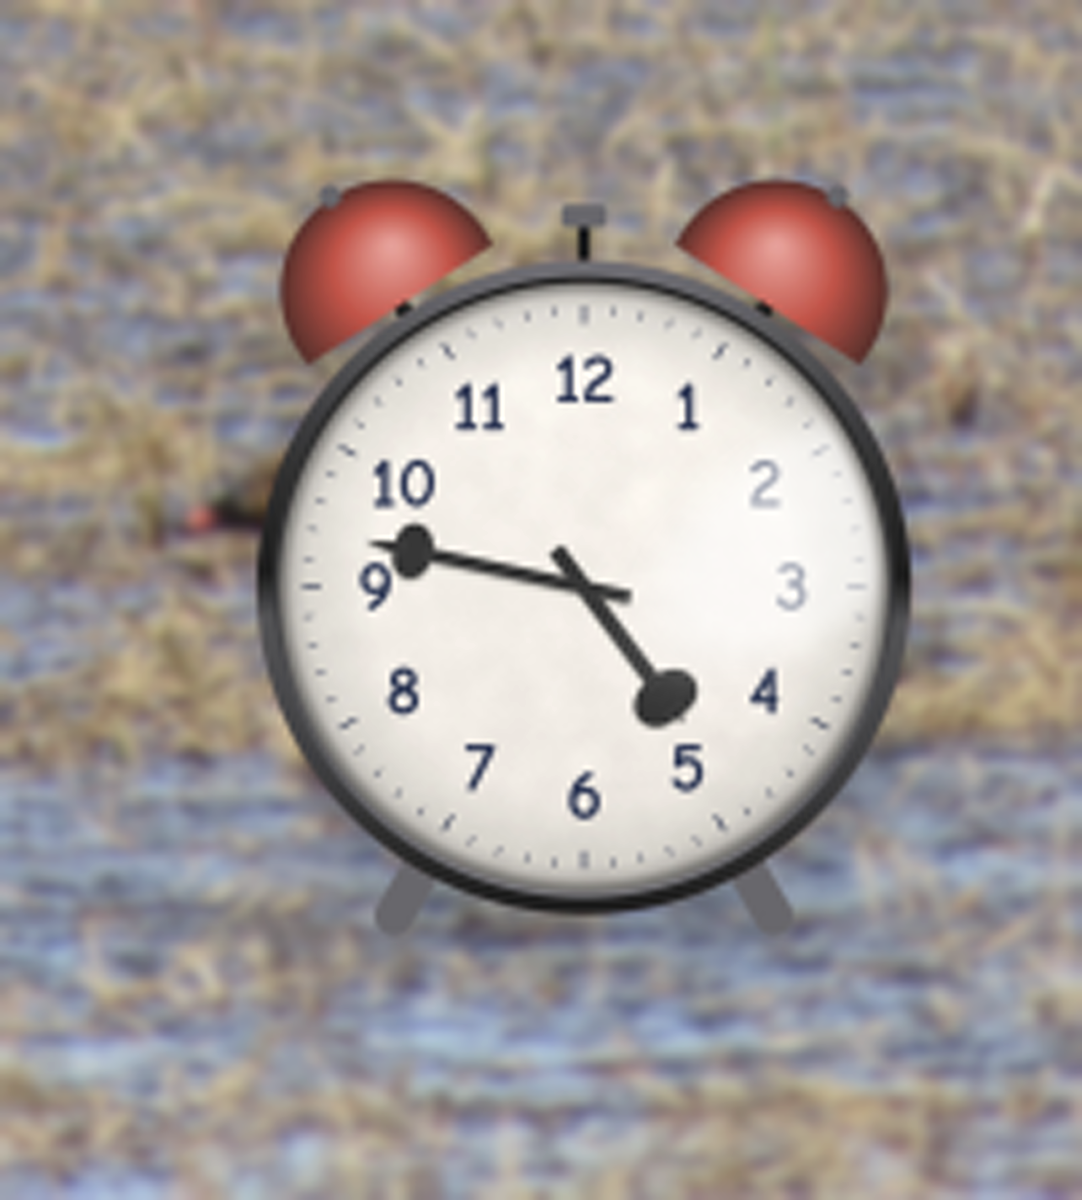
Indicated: 4 h 47 min
